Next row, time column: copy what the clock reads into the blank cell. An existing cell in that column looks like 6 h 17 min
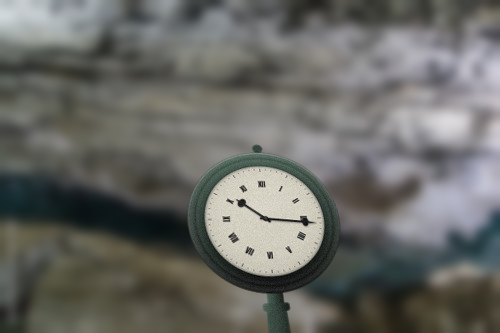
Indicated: 10 h 16 min
